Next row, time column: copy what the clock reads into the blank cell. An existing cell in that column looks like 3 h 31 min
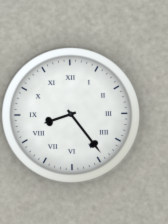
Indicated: 8 h 24 min
